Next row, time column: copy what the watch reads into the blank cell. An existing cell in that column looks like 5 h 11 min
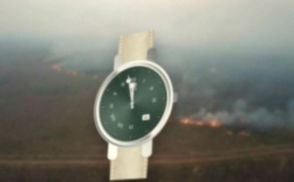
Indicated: 11 h 58 min
